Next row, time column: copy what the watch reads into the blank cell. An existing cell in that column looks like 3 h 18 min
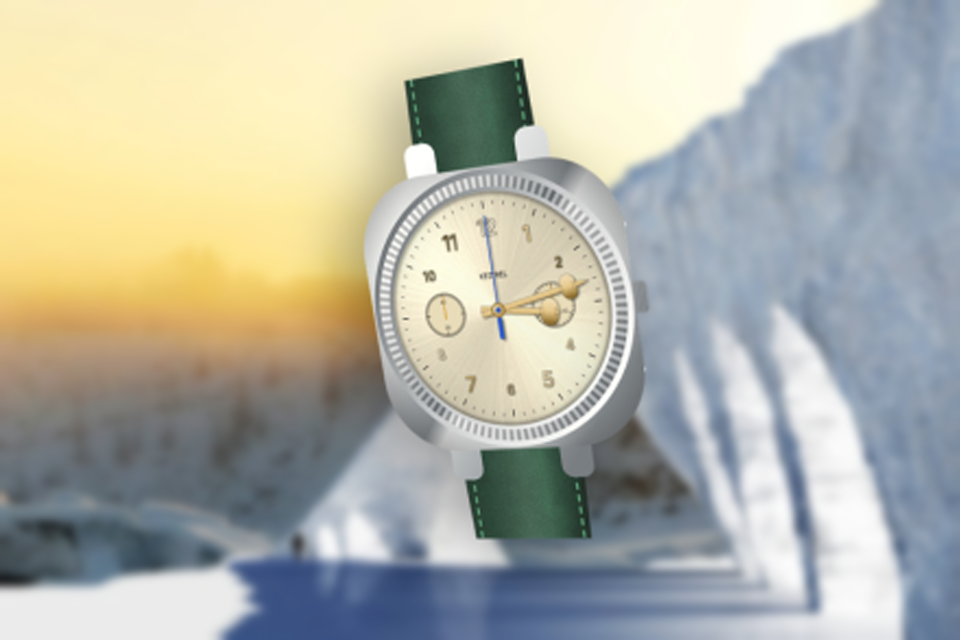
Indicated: 3 h 13 min
